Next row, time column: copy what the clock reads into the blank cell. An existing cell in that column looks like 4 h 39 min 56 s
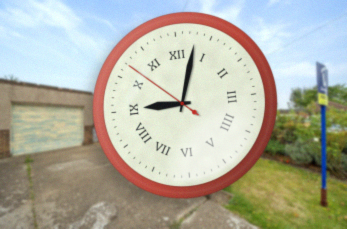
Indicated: 9 h 02 min 52 s
